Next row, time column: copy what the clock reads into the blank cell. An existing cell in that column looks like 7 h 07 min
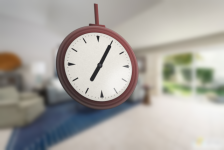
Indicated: 7 h 05 min
